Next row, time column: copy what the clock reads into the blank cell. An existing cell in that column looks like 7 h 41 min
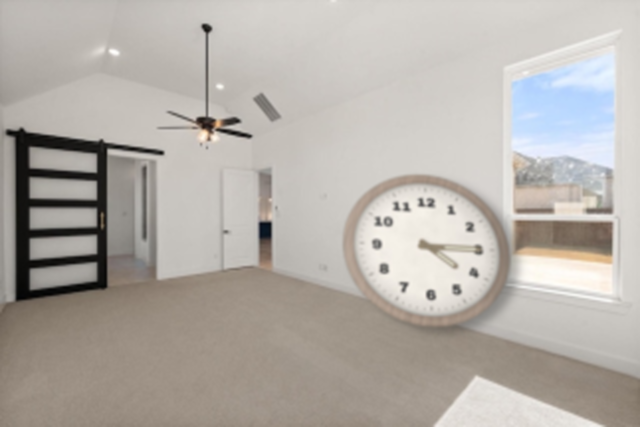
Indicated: 4 h 15 min
